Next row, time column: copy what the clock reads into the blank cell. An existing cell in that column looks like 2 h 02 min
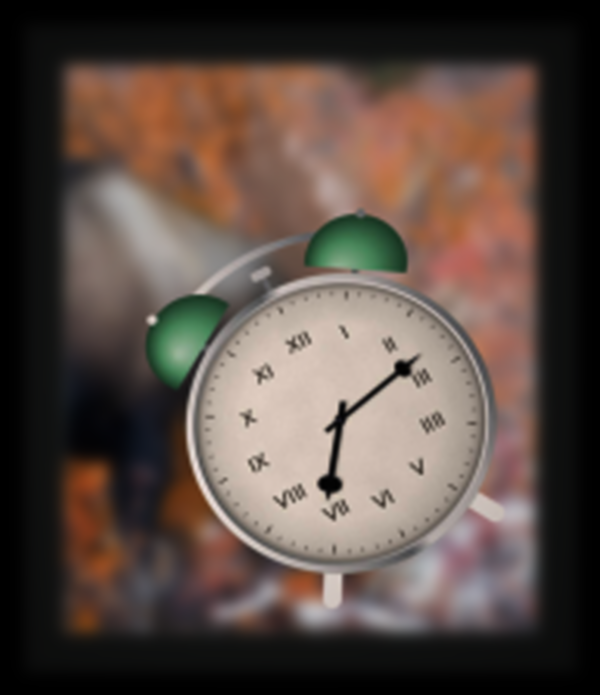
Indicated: 7 h 13 min
